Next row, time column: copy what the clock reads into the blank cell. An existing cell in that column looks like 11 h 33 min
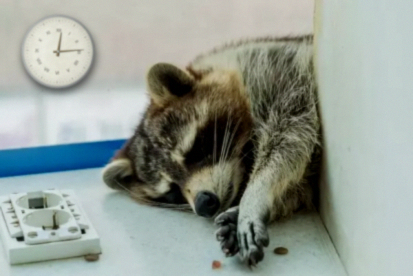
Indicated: 12 h 14 min
